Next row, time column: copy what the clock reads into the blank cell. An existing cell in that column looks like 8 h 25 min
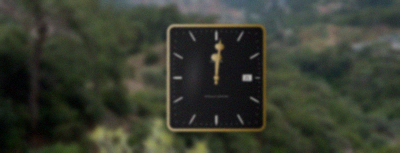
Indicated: 12 h 01 min
